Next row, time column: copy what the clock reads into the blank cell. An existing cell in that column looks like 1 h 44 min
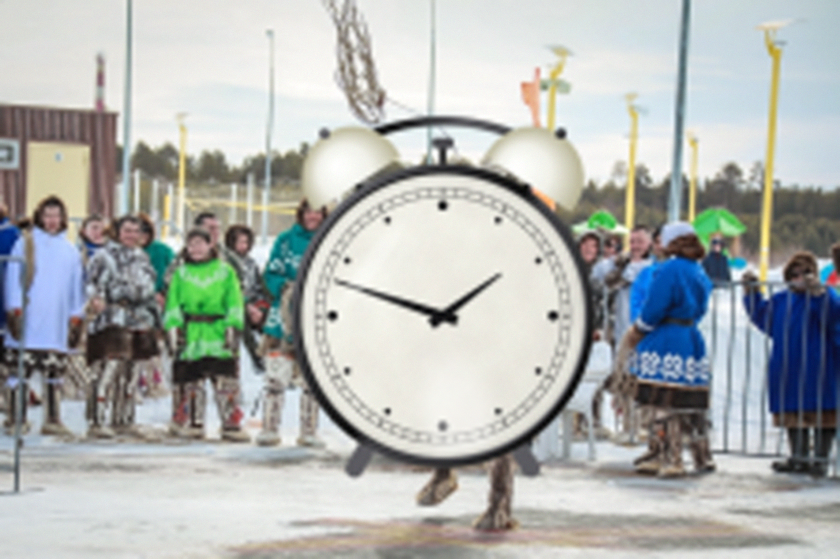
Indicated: 1 h 48 min
